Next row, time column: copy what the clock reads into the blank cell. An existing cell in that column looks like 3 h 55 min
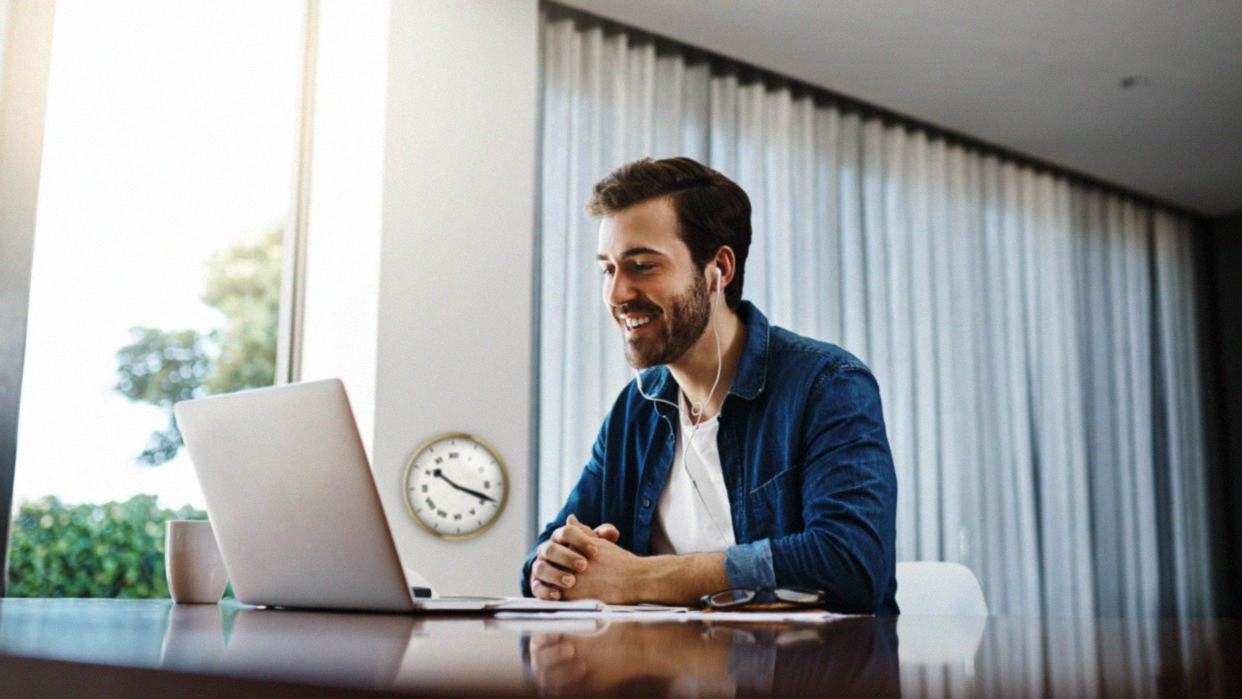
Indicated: 10 h 19 min
